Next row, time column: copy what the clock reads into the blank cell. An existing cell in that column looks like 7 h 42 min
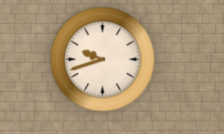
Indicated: 9 h 42 min
